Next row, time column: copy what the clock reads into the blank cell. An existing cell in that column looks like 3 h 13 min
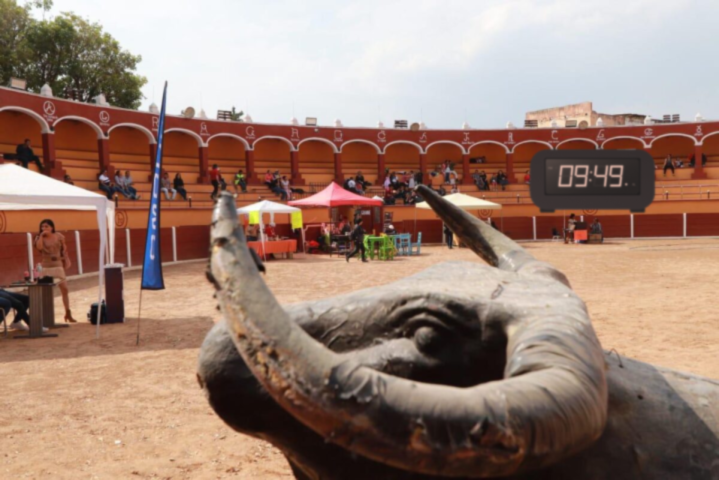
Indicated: 9 h 49 min
